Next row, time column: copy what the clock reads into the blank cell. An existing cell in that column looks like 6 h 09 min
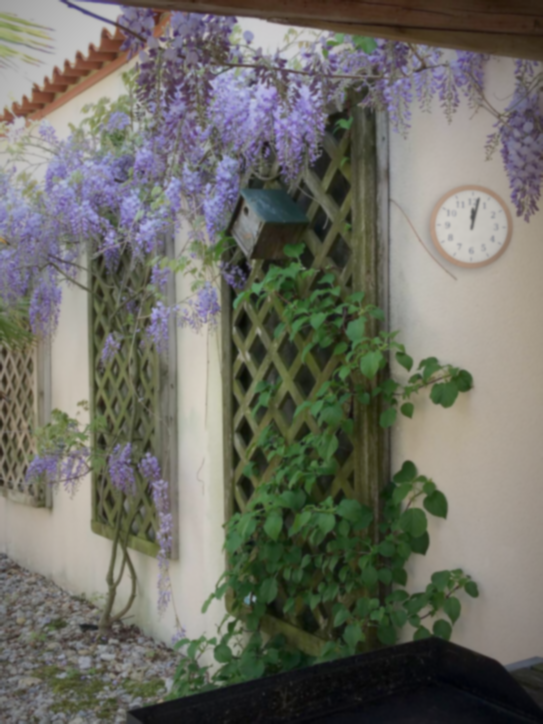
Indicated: 12 h 02 min
